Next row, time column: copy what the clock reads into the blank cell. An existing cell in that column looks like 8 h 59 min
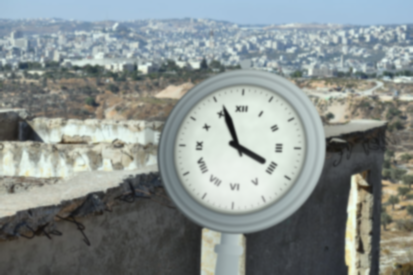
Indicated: 3 h 56 min
